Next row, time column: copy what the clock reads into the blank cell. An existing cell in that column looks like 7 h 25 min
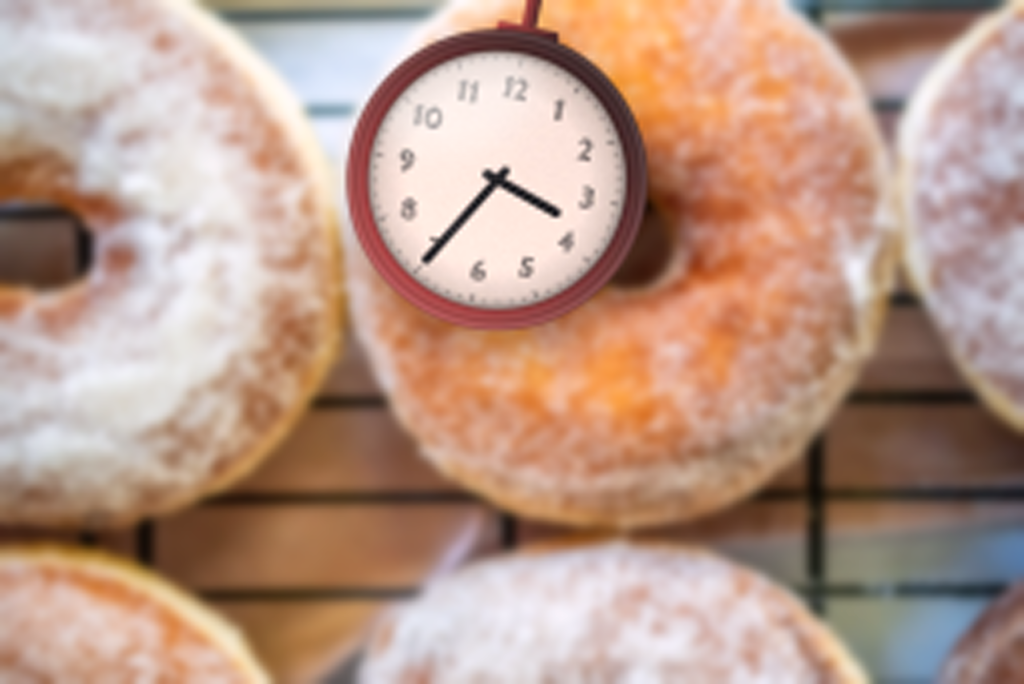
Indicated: 3 h 35 min
